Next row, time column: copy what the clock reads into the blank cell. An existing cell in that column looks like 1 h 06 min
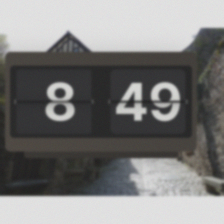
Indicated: 8 h 49 min
